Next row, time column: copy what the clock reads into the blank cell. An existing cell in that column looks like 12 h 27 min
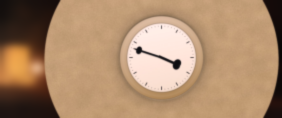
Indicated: 3 h 48 min
